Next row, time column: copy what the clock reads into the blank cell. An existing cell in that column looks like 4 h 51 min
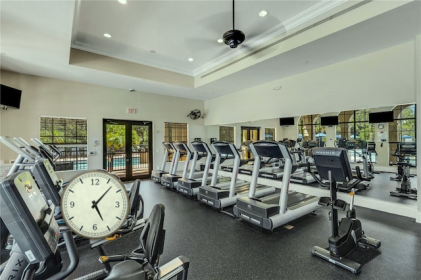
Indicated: 5 h 07 min
